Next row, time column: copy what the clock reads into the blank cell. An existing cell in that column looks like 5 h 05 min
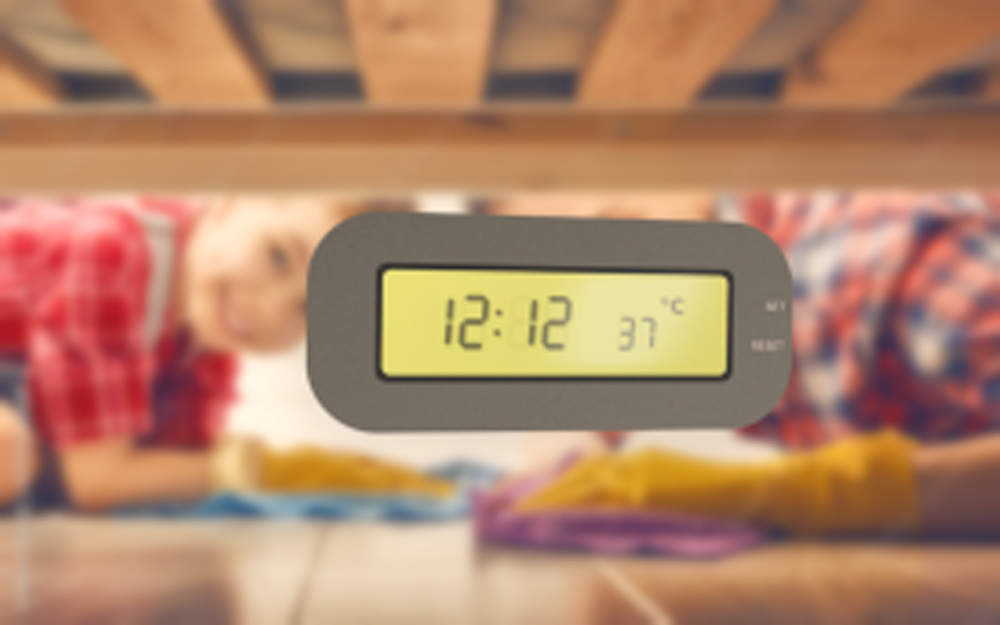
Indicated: 12 h 12 min
